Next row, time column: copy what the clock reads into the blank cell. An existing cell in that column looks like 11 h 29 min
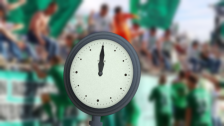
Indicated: 12 h 00 min
